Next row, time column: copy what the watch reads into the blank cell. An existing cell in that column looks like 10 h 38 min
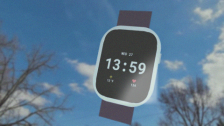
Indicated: 13 h 59 min
